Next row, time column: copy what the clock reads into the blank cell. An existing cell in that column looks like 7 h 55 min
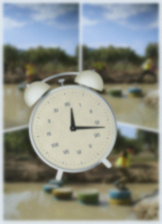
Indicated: 12 h 17 min
